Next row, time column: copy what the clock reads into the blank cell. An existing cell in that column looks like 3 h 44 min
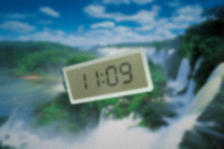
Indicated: 11 h 09 min
